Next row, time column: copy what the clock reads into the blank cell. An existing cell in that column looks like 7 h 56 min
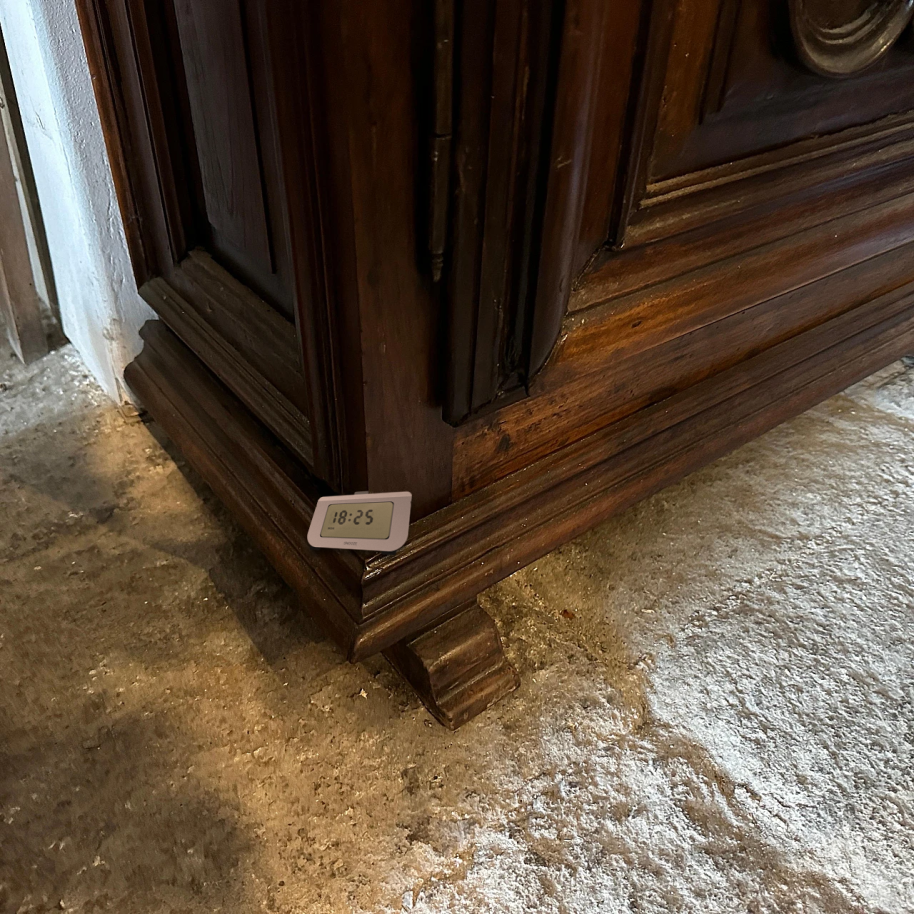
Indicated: 18 h 25 min
